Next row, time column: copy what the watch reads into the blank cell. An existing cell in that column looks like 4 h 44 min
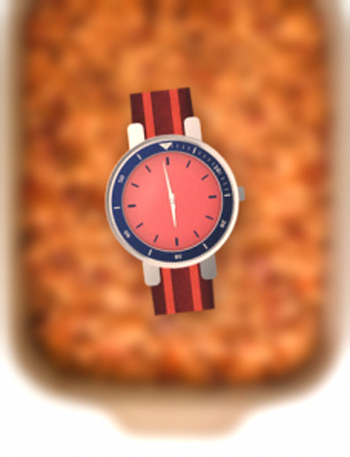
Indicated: 5 h 59 min
